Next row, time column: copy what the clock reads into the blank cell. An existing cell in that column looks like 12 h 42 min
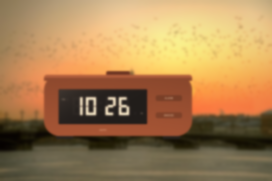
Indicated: 10 h 26 min
